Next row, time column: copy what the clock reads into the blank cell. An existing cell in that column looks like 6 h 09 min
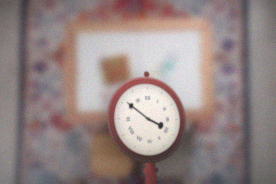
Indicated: 3 h 51 min
